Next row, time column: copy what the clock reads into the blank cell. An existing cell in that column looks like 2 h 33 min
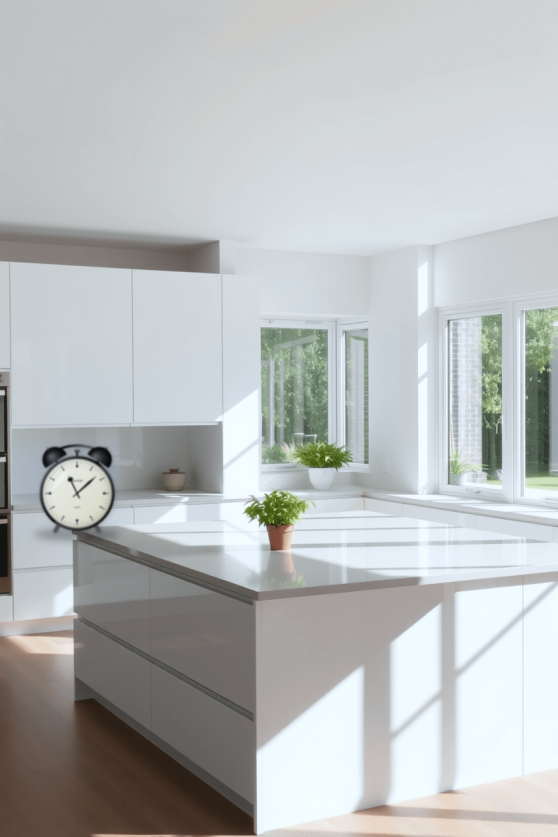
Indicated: 11 h 08 min
